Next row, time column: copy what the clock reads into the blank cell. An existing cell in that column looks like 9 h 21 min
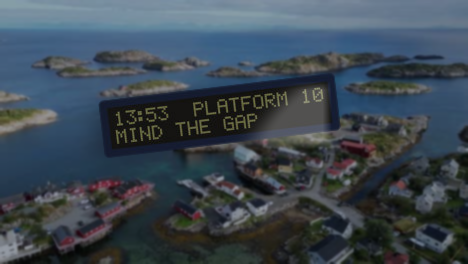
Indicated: 13 h 53 min
